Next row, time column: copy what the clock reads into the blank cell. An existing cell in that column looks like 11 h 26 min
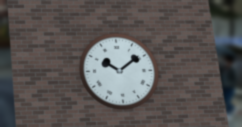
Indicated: 10 h 09 min
